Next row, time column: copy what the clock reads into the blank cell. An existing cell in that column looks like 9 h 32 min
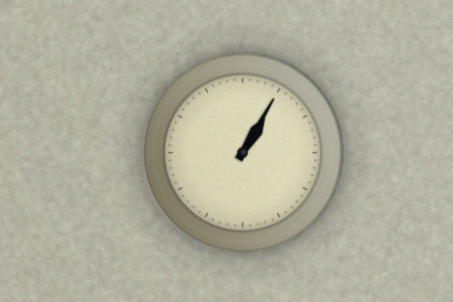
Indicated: 1 h 05 min
